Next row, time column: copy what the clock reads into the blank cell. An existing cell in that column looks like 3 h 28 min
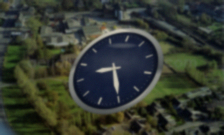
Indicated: 8 h 25 min
